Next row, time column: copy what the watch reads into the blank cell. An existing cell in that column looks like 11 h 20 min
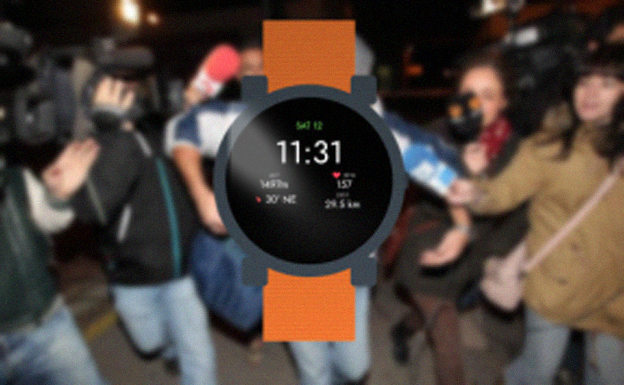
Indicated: 11 h 31 min
